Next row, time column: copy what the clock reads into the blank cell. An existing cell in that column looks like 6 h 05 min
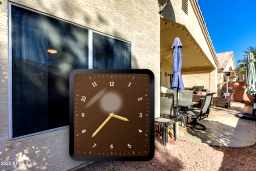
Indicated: 3 h 37 min
